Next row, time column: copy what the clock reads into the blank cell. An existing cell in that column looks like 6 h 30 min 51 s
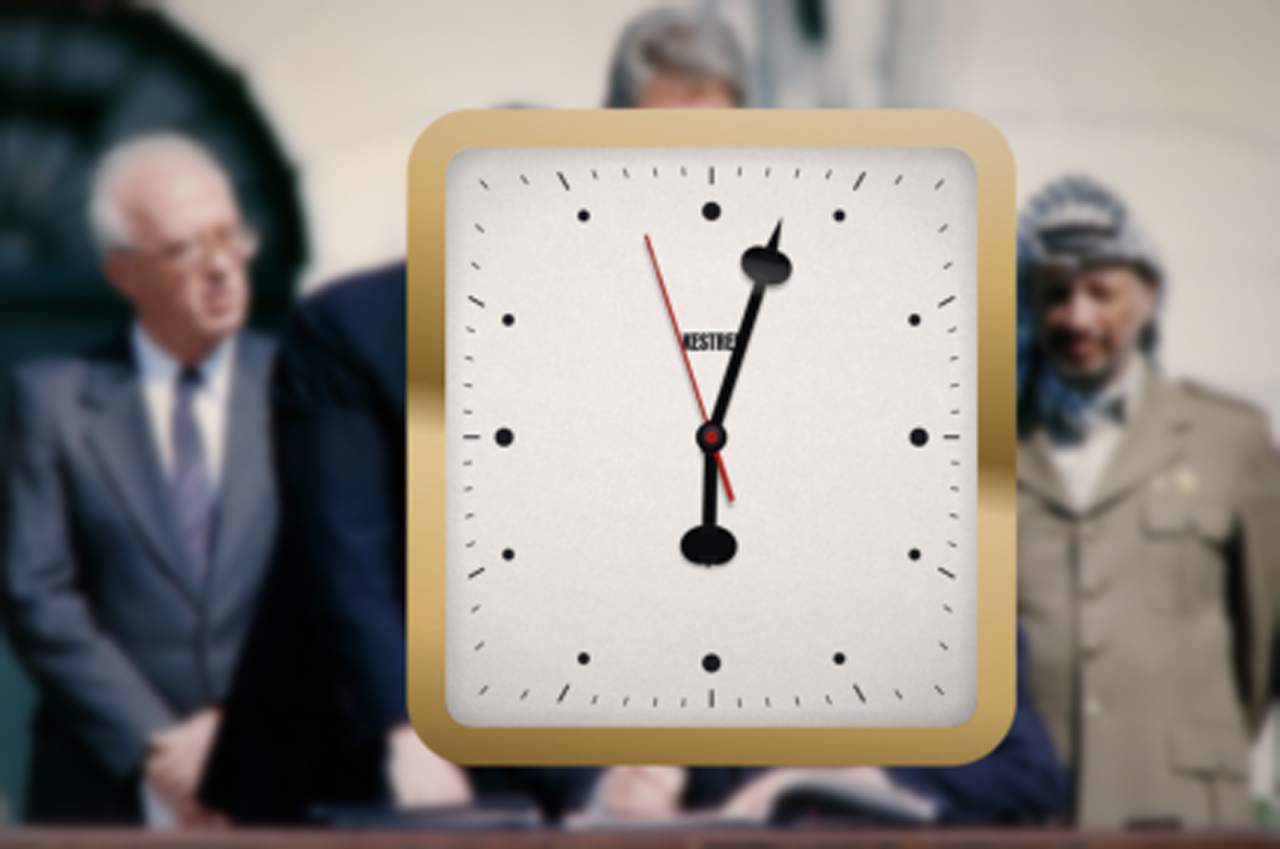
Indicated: 6 h 02 min 57 s
